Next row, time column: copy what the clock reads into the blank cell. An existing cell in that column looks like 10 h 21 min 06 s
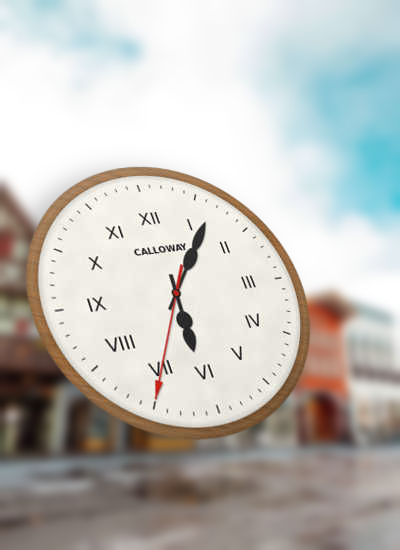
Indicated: 6 h 06 min 35 s
